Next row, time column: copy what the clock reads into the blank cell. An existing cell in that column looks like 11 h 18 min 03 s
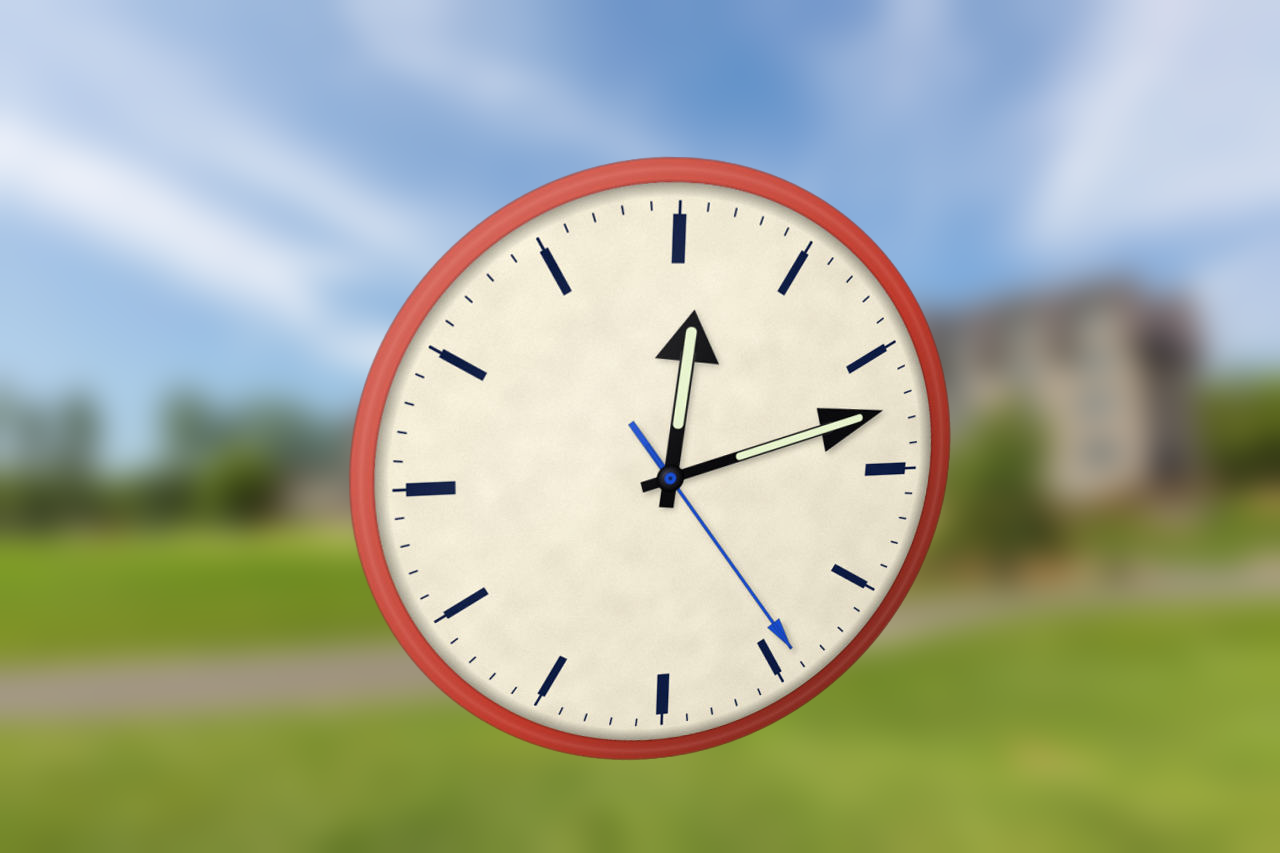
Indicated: 12 h 12 min 24 s
